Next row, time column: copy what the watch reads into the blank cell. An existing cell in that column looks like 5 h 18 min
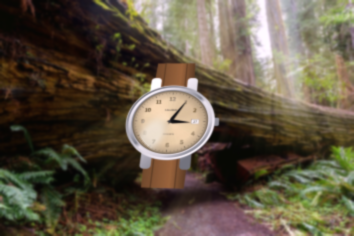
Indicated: 3 h 05 min
